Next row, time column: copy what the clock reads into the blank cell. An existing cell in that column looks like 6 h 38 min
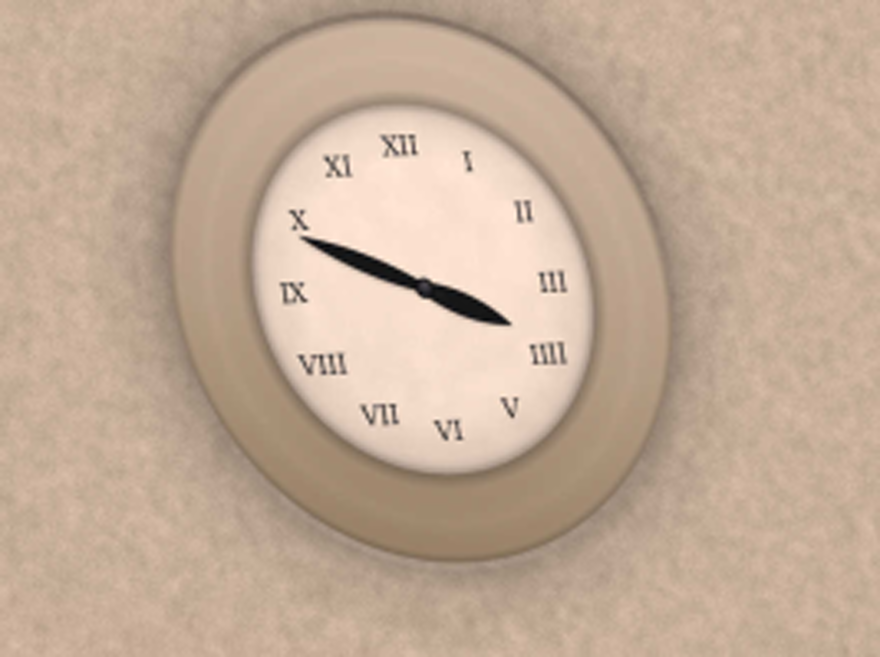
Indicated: 3 h 49 min
